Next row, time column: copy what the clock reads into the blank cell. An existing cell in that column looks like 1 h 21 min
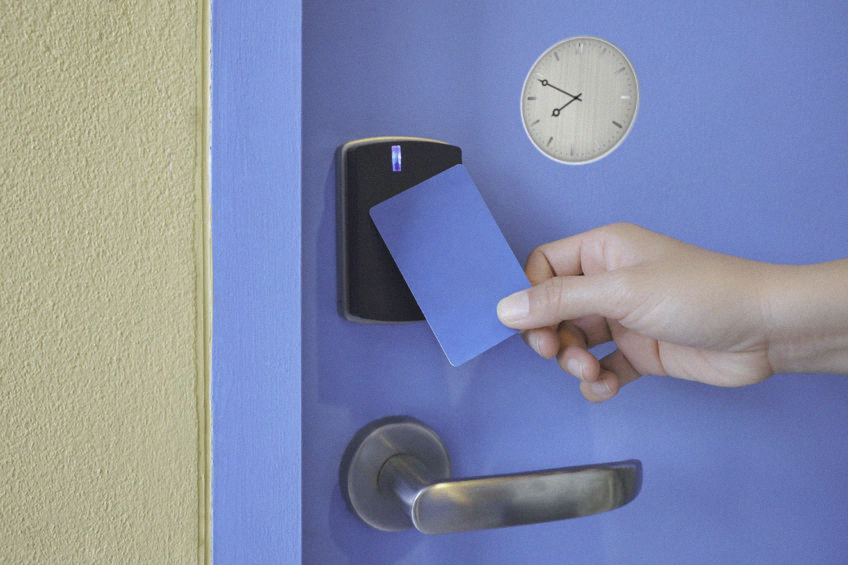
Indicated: 7 h 49 min
